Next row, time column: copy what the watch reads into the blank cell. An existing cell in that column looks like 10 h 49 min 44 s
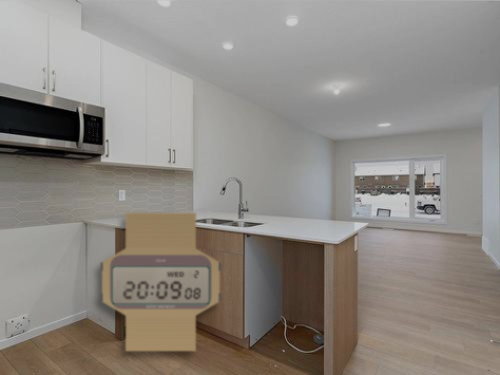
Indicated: 20 h 09 min 08 s
